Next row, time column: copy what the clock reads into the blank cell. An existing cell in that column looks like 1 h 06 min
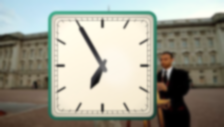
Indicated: 6 h 55 min
